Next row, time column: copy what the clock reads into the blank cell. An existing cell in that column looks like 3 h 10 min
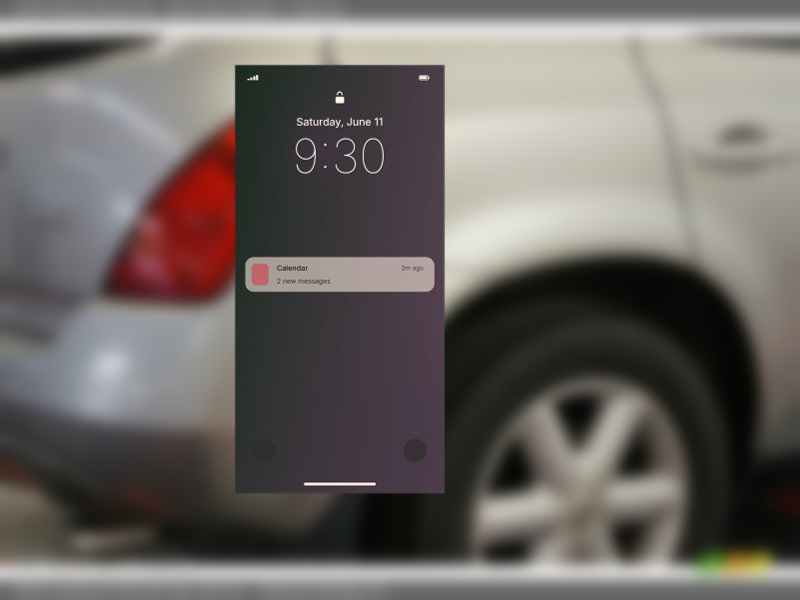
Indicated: 9 h 30 min
